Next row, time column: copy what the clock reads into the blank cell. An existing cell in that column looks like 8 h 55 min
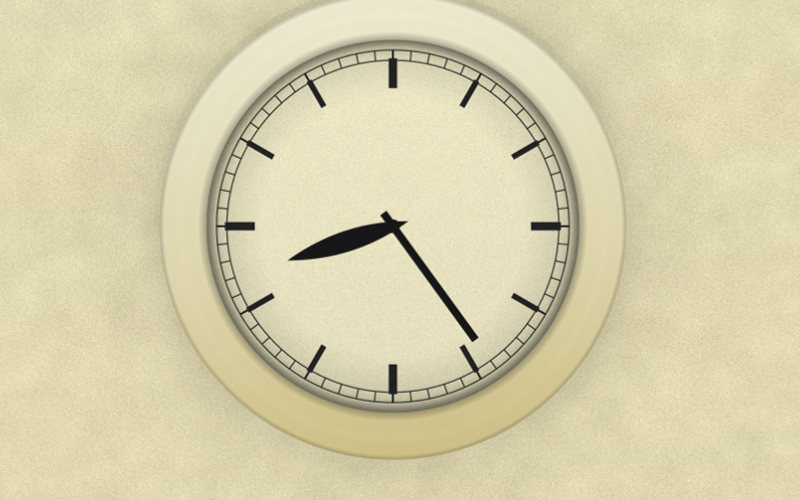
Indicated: 8 h 24 min
